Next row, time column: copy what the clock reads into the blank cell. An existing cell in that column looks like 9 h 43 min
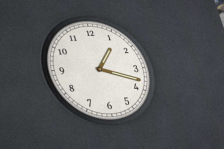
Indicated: 1 h 18 min
